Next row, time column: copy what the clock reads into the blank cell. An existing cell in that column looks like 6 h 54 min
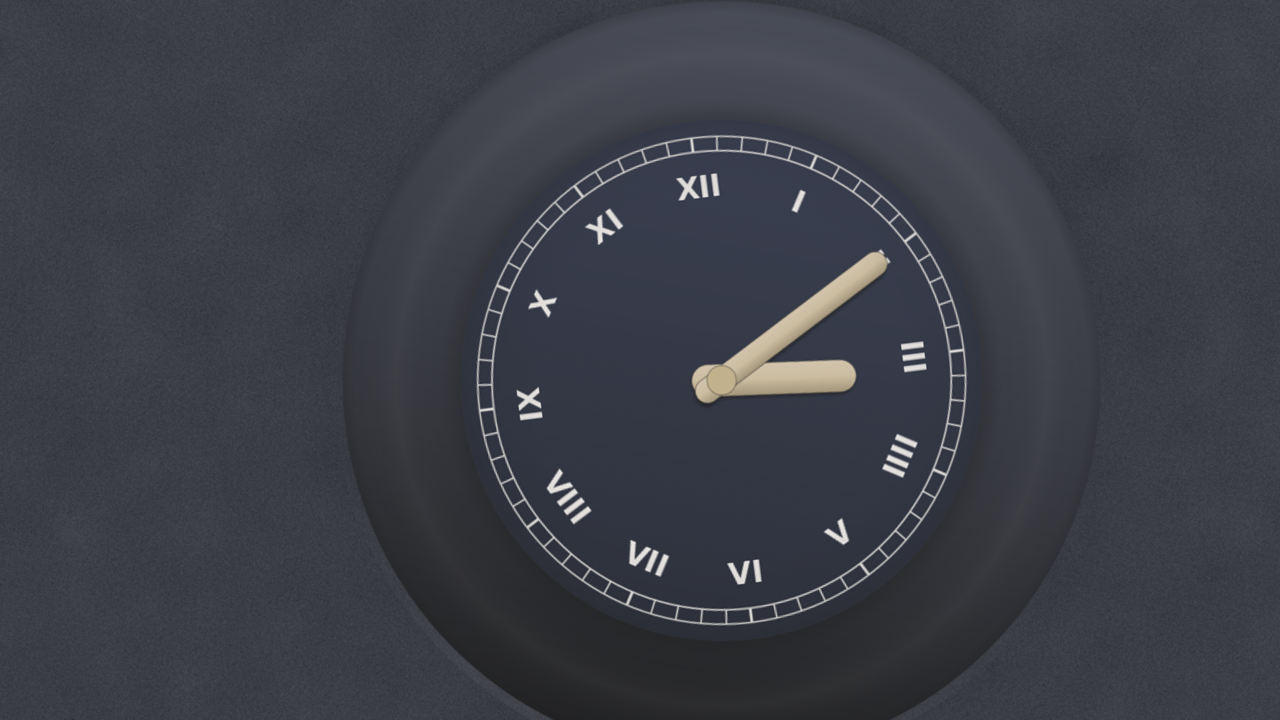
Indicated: 3 h 10 min
